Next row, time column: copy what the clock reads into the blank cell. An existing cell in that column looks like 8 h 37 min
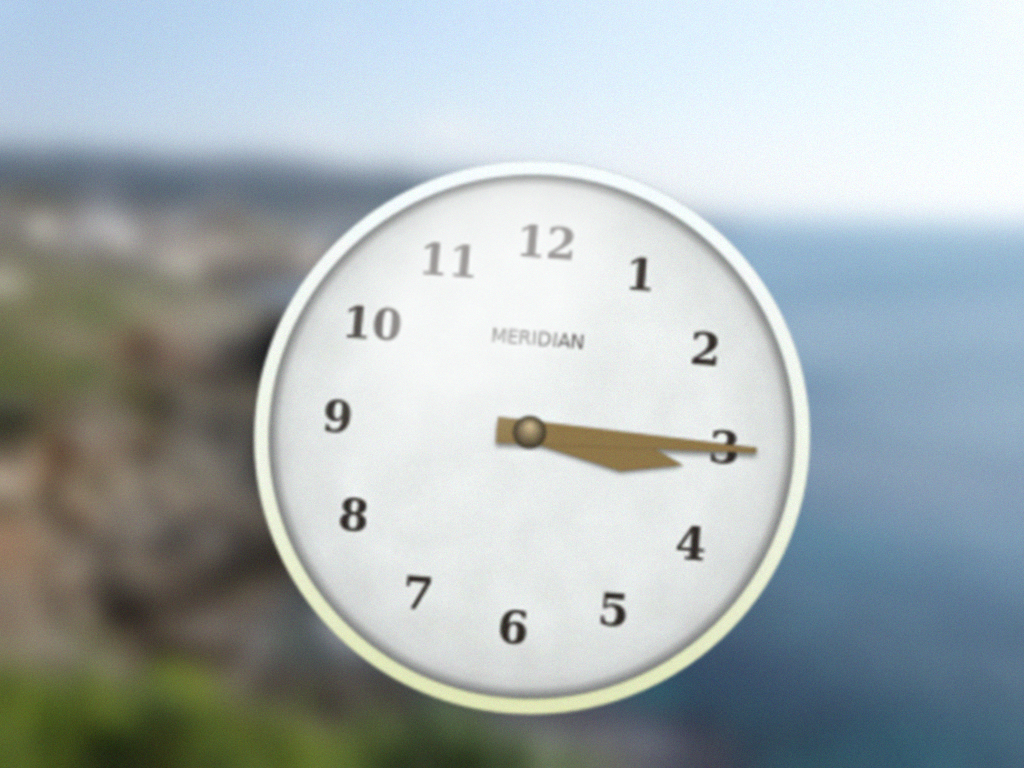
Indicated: 3 h 15 min
